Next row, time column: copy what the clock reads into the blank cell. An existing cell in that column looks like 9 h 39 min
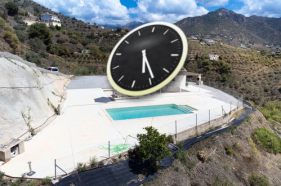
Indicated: 5 h 24 min
